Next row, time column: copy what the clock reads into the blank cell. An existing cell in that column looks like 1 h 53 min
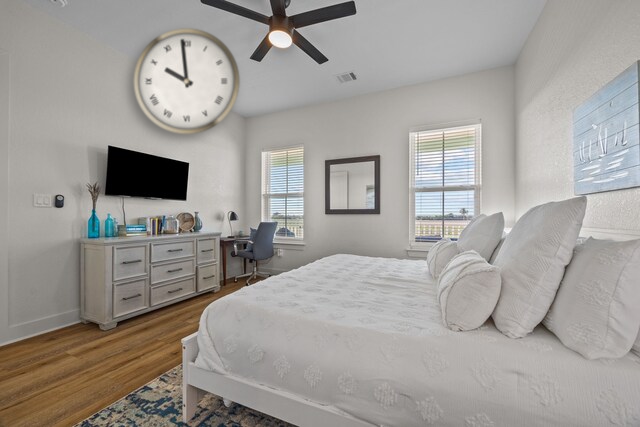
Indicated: 9 h 59 min
